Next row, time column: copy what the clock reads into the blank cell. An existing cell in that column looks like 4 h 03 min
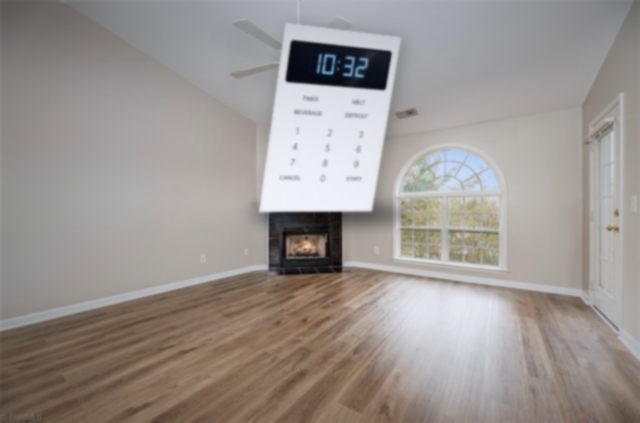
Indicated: 10 h 32 min
